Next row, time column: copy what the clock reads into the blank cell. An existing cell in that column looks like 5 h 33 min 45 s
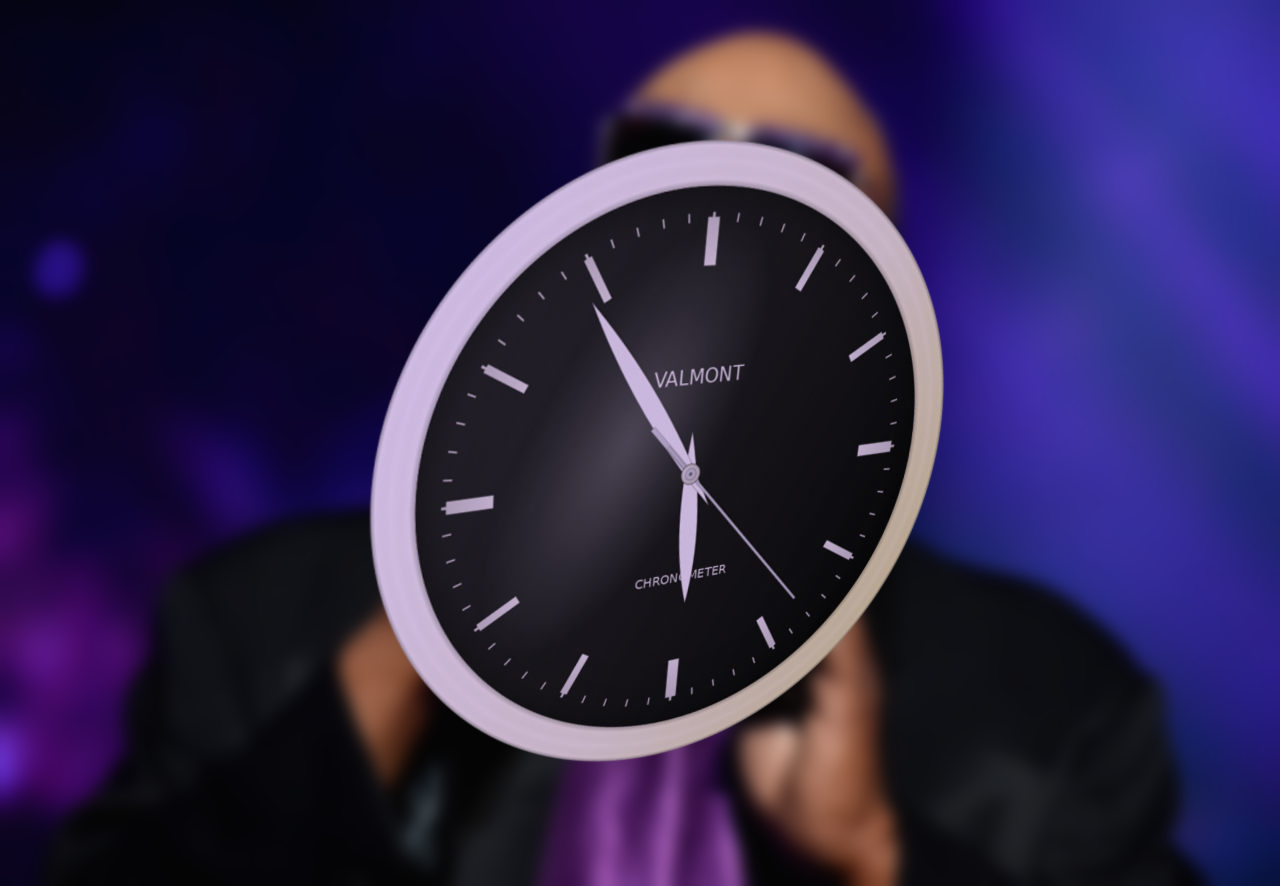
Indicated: 5 h 54 min 23 s
